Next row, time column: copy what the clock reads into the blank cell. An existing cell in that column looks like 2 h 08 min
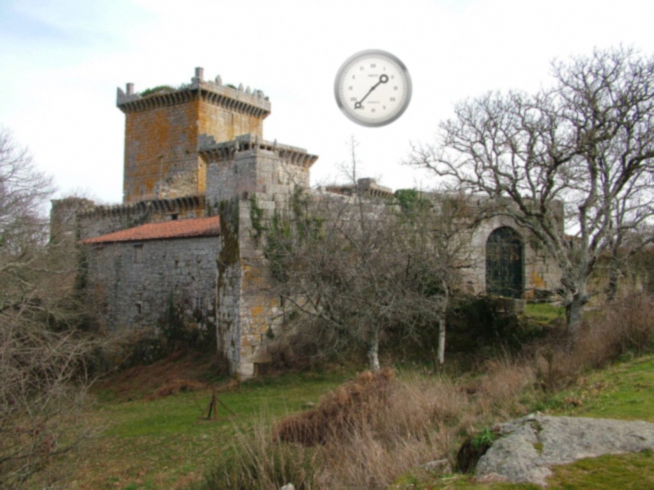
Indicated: 1 h 37 min
